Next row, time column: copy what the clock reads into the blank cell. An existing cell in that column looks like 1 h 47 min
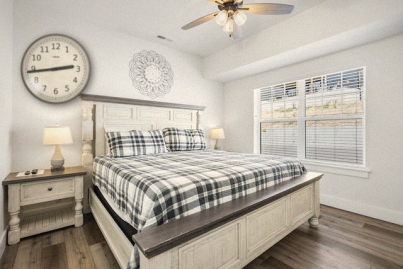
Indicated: 2 h 44 min
